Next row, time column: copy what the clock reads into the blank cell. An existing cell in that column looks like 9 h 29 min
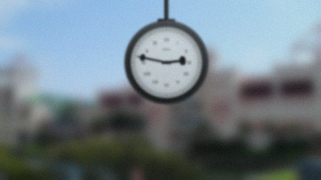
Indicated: 2 h 47 min
